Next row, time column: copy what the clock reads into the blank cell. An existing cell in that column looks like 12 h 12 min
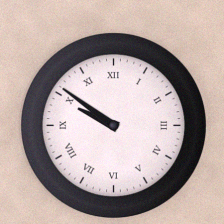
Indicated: 9 h 51 min
